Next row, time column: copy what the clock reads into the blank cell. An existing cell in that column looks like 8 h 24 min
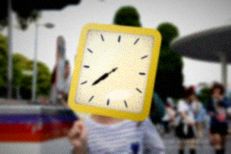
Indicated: 7 h 38 min
